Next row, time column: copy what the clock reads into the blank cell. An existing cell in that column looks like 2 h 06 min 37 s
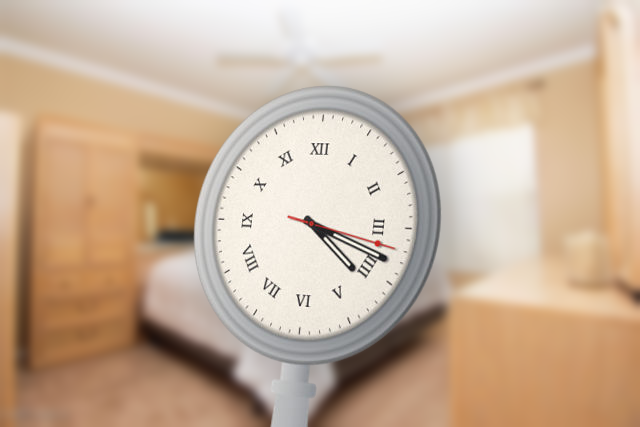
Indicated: 4 h 18 min 17 s
